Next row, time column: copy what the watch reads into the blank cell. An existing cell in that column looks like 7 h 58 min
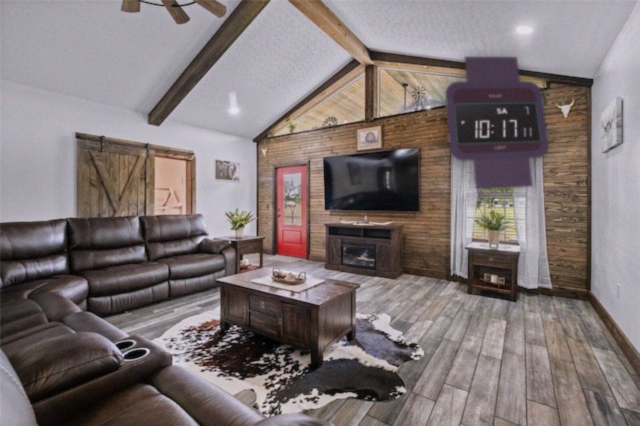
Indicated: 10 h 17 min
